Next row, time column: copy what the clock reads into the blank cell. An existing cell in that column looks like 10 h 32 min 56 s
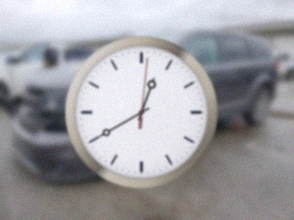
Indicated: 12 h 40 min 01 s
